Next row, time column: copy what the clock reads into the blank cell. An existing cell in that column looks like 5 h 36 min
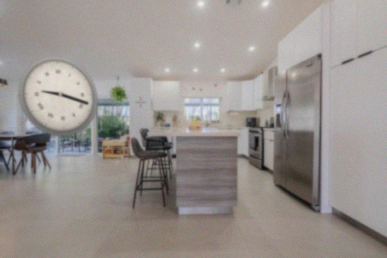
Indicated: 9 h 18 min
